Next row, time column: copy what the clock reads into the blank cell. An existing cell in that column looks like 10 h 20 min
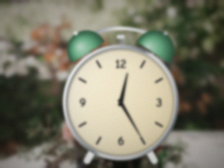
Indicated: 12 h 25 min
